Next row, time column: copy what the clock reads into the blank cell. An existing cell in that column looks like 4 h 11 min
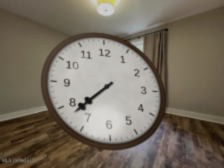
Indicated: 7 h 38 min
